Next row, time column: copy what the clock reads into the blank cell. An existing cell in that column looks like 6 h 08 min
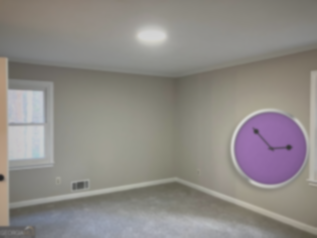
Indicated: 2 h 53 min
